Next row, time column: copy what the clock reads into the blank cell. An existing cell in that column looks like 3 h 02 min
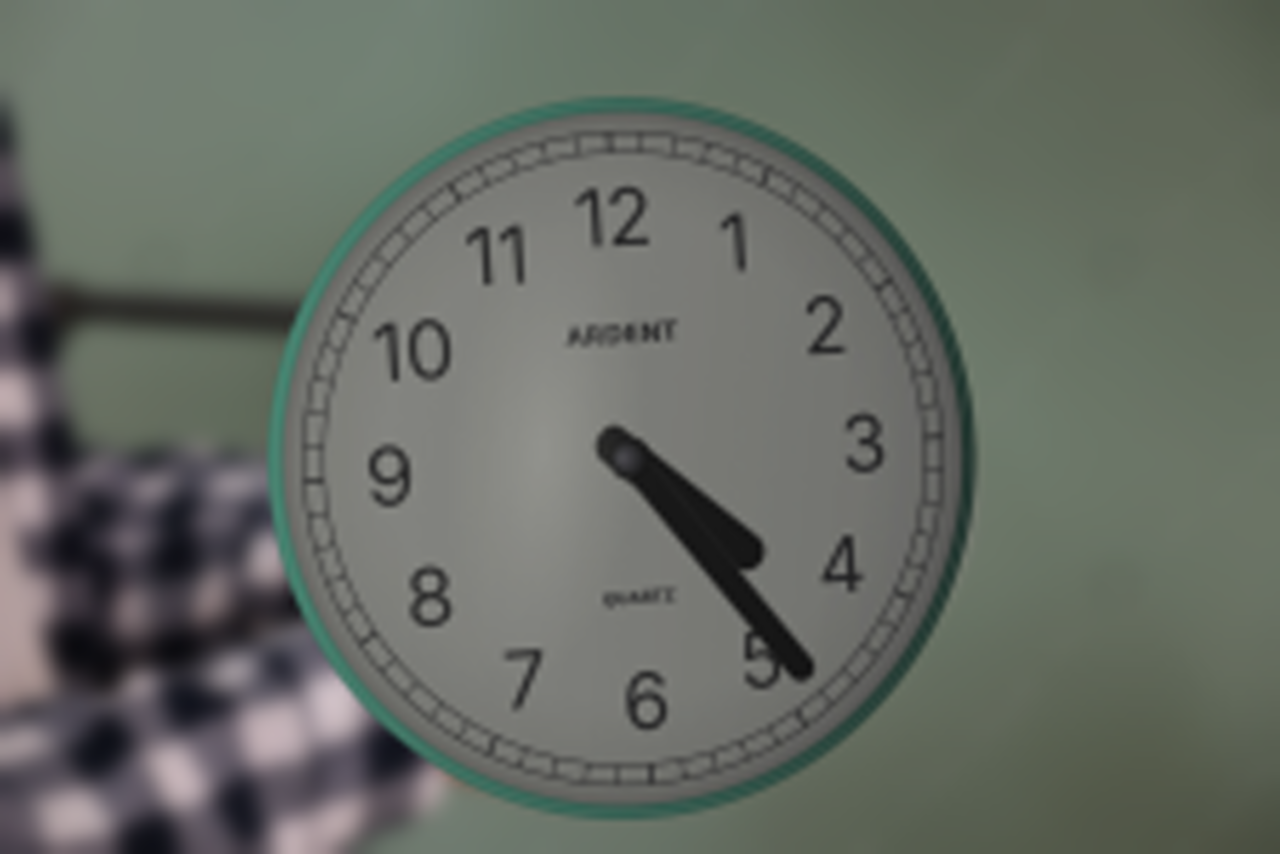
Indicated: 4 h 24 min
